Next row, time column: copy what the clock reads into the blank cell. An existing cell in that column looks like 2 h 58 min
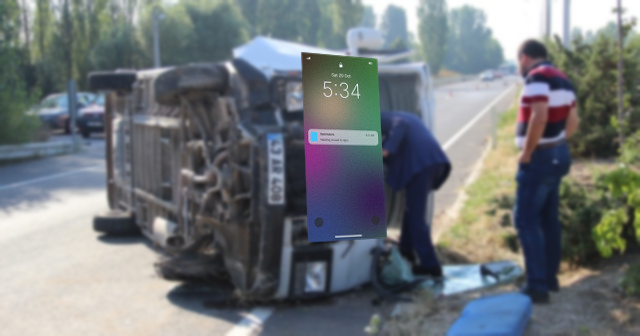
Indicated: 5 h 34 min
